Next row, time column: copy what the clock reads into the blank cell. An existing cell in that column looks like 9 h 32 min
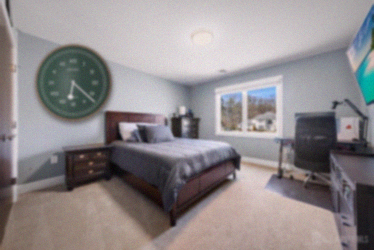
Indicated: 6 h 22 min
